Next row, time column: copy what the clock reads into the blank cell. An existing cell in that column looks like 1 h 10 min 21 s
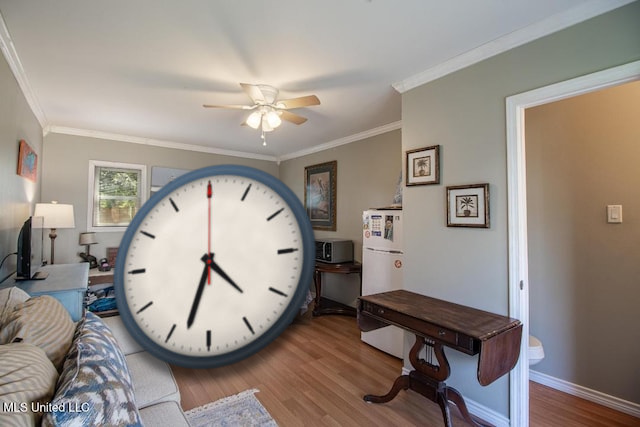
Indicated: 4 h 33 min 00 s
